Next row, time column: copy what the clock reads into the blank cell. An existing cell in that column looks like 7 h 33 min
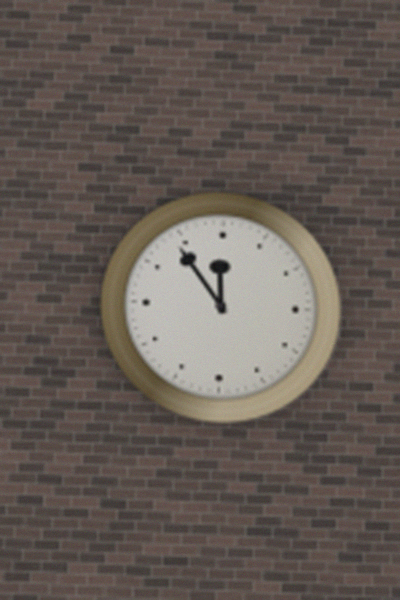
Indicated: 11 h 54 min
